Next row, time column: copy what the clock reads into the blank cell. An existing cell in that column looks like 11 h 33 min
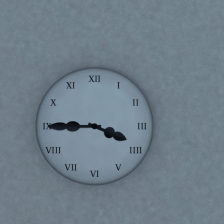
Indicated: 3 h 45 min
